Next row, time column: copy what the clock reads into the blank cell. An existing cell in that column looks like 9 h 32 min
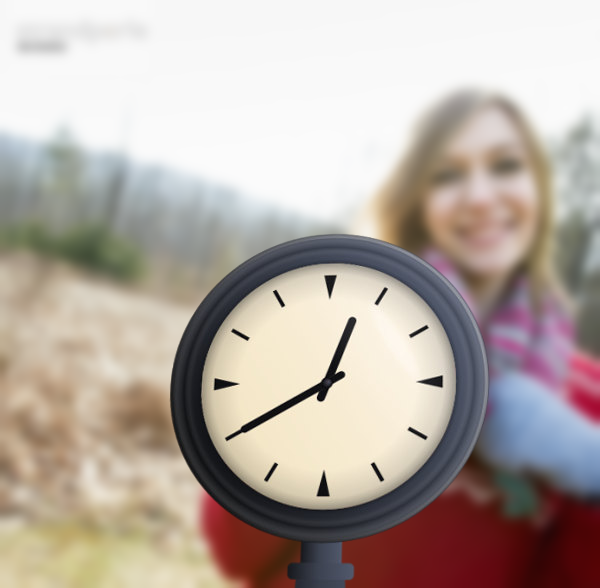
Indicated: 12 h 40 min
